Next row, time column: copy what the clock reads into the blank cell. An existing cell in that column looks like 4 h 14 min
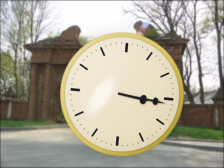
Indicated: 3 h 16 min
